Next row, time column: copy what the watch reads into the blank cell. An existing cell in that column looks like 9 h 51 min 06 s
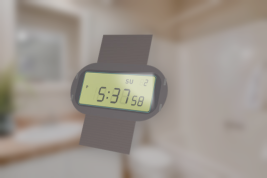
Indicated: 5 h 37 min 58 s
